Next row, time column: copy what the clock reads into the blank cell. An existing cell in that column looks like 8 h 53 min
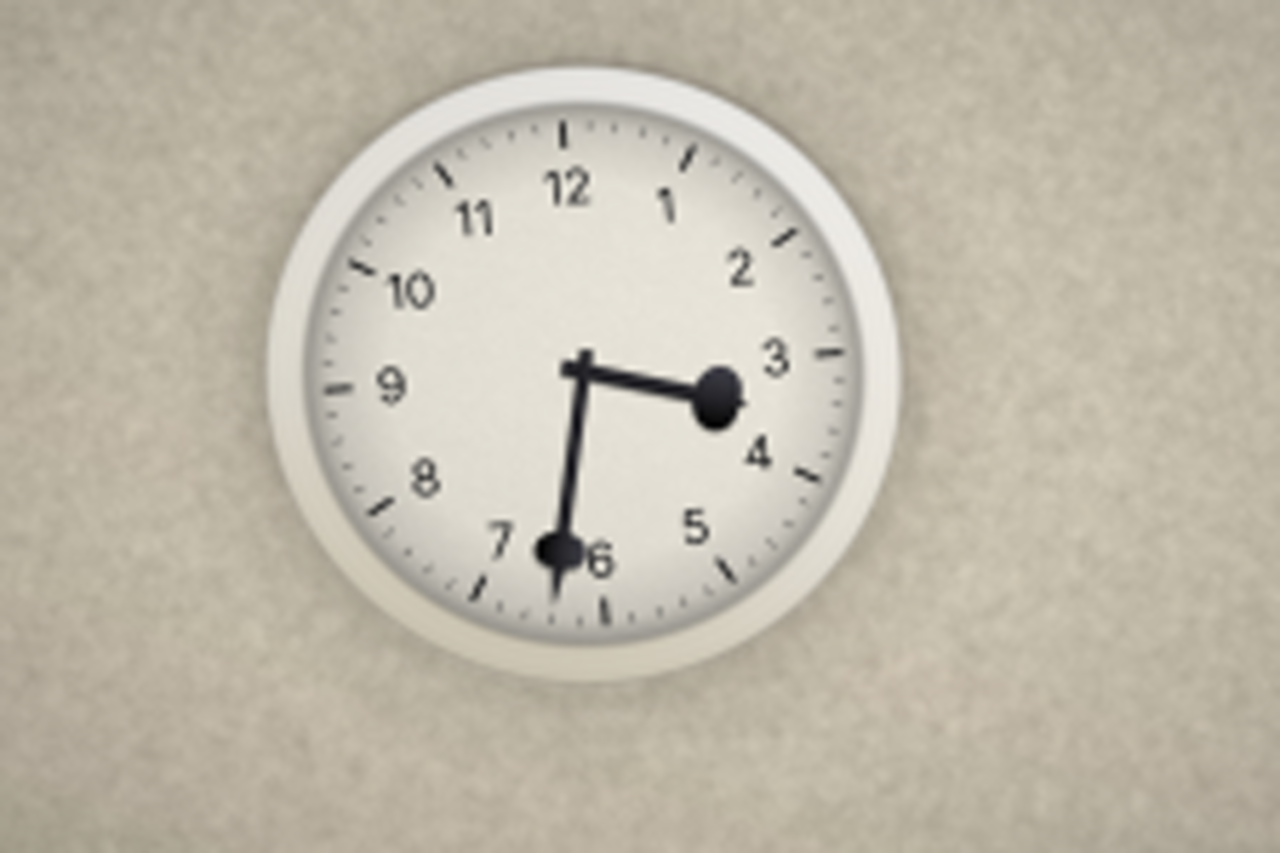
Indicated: 3 h 32 min
